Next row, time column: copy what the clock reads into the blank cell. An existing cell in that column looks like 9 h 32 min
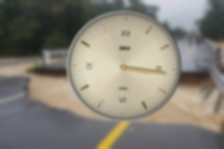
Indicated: 3 h 16 min
